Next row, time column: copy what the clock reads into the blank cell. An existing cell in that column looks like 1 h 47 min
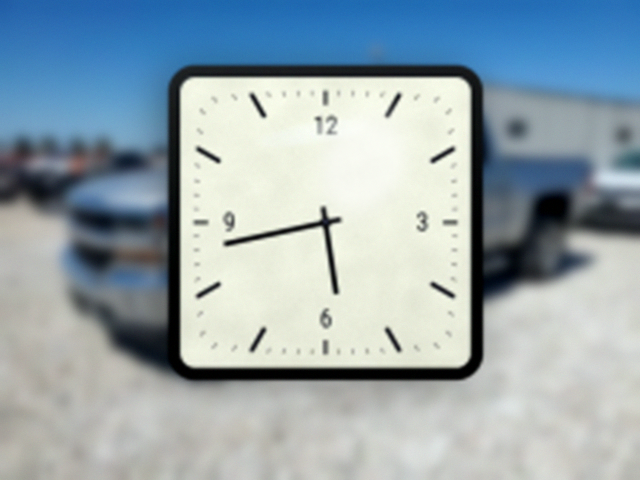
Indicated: 5 h 43 min
